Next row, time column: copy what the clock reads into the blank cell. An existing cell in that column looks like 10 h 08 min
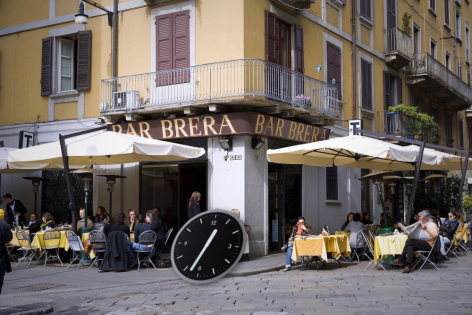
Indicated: 12 h 33 min
